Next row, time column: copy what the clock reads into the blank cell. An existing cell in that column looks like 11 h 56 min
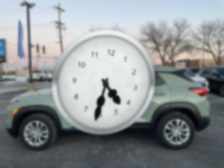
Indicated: 4 h 31 min
